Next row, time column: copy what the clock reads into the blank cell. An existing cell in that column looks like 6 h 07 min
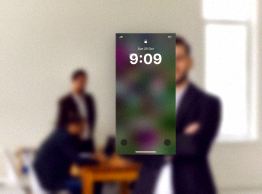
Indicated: 9 h 09 min
